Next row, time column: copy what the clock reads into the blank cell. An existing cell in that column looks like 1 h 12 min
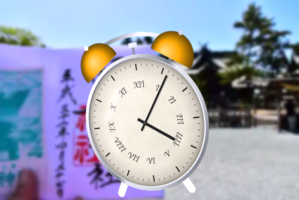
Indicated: 4 h 06 min
